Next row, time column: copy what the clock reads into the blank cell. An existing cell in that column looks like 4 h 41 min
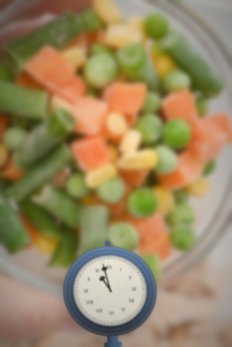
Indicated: 10 h 58 min
